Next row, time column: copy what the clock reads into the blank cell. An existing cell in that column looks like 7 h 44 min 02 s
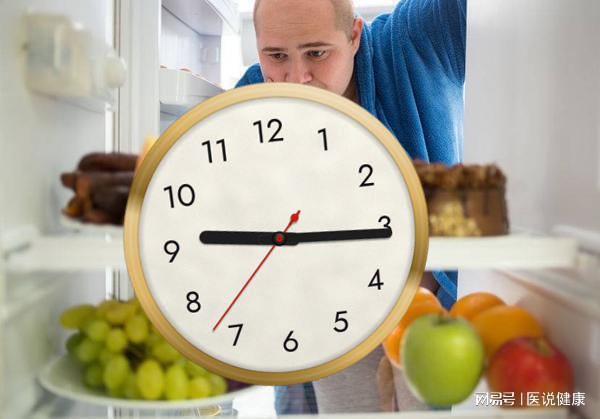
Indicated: 9 h 15 min 37 s
